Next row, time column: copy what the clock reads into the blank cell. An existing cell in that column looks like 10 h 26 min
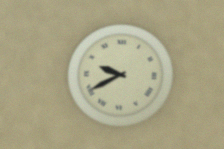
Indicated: 9 h 40 min
